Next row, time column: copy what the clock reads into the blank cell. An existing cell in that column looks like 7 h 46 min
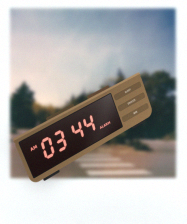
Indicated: 3 h 44 min
